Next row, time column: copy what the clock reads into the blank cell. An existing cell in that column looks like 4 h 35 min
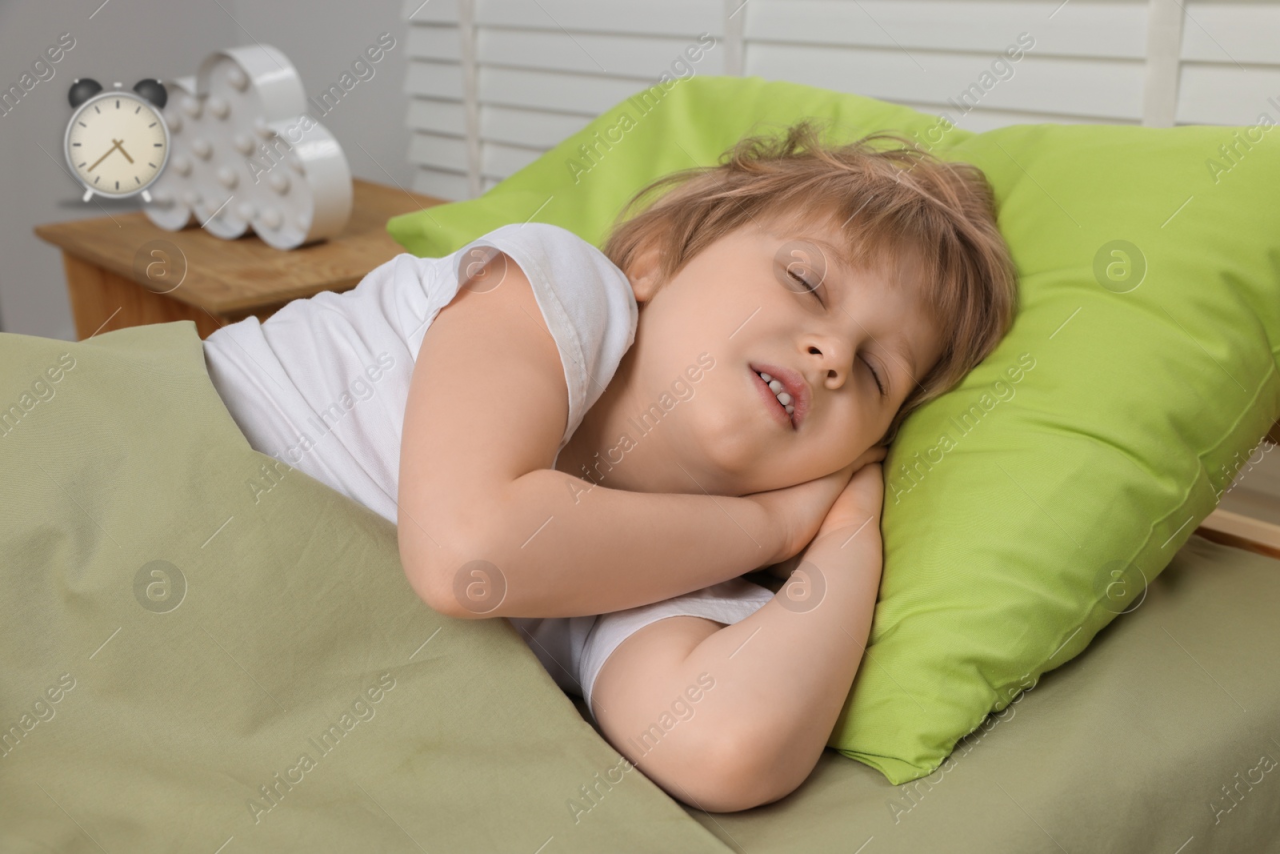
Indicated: 4 h 38 min
